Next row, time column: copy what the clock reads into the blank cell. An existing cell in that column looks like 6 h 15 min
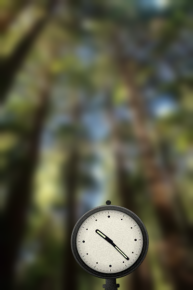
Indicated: 10 h 23 min
